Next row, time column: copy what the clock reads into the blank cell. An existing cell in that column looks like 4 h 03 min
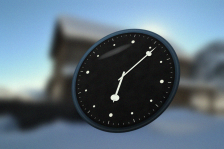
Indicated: 6 h 06 min
